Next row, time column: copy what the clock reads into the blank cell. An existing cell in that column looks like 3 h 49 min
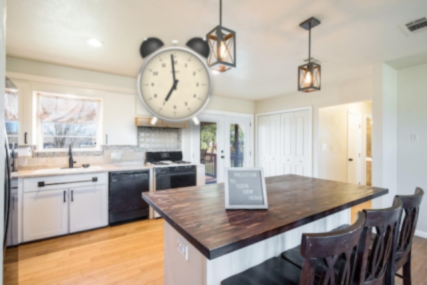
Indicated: 6 h 59 min
